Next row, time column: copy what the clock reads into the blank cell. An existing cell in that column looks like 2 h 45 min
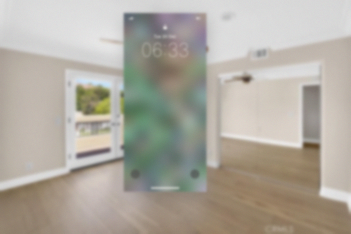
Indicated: 6 h 33 min
